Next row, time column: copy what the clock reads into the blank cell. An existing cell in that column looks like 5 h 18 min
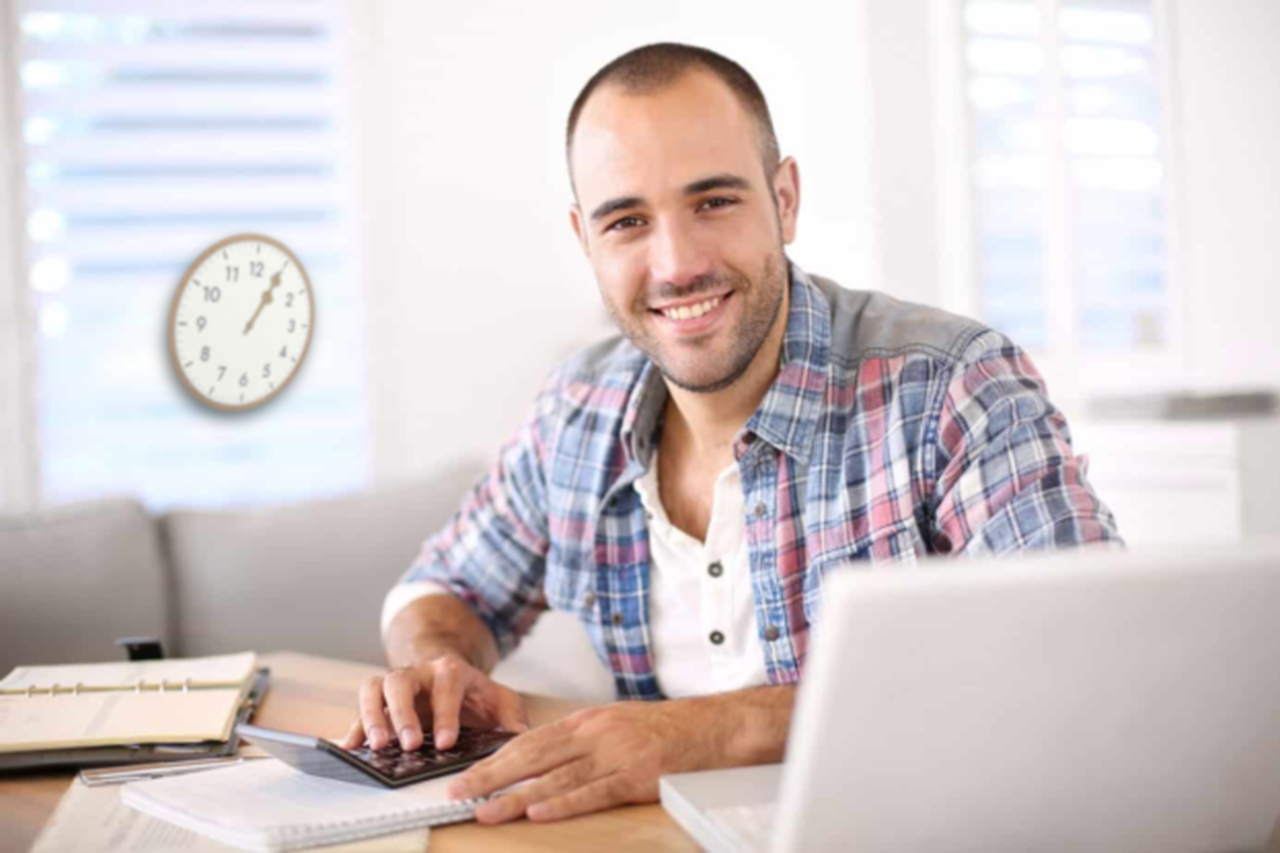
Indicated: 1 h 05 min
